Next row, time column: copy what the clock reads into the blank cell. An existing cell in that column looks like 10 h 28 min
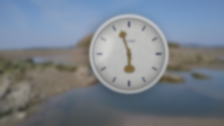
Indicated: 5 h 57 min
